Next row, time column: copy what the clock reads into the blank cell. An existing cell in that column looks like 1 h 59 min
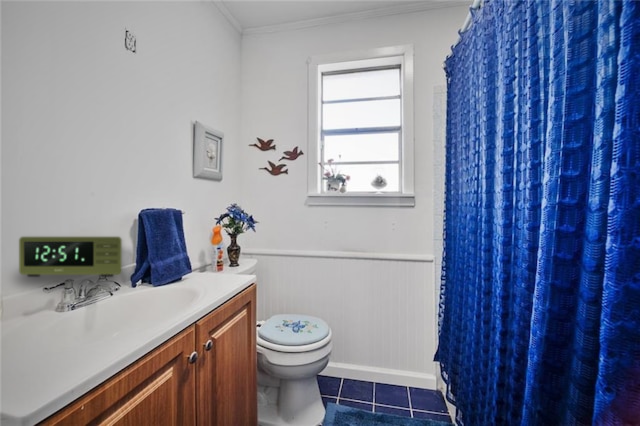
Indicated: 12 h 51 min
